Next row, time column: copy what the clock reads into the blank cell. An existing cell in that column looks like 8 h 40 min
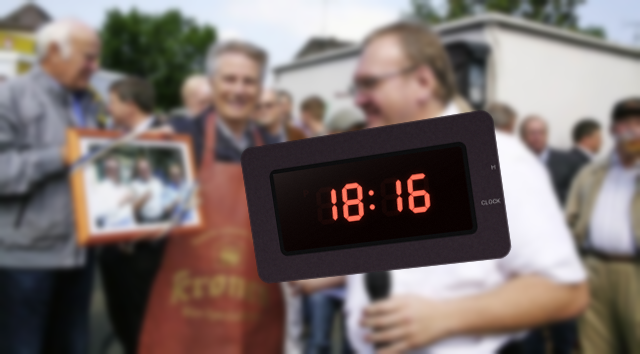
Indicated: 18 h 16 min
